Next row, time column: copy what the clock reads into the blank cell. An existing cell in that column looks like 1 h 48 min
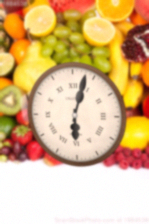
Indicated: 6 h 03 min
